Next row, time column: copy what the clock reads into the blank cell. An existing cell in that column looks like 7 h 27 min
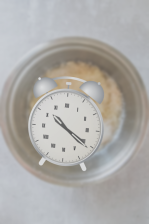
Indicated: 10 h 21 min
